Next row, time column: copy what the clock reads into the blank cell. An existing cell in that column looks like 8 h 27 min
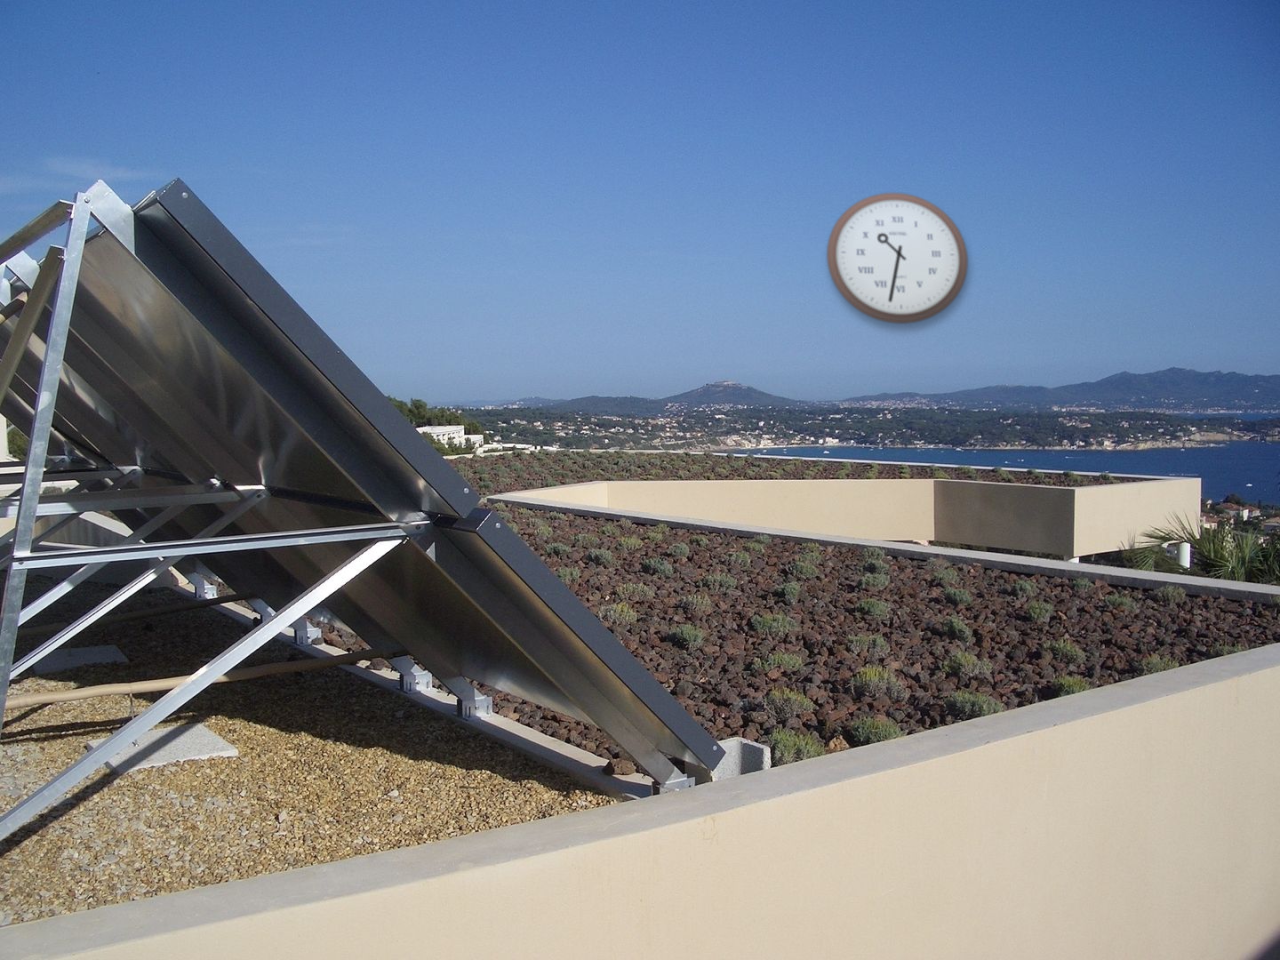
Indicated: 10 h 32 min
